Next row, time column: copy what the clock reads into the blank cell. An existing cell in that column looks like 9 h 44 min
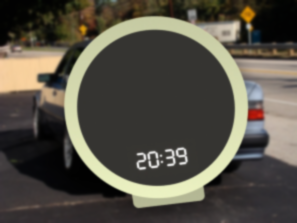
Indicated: 20 h 39 min
